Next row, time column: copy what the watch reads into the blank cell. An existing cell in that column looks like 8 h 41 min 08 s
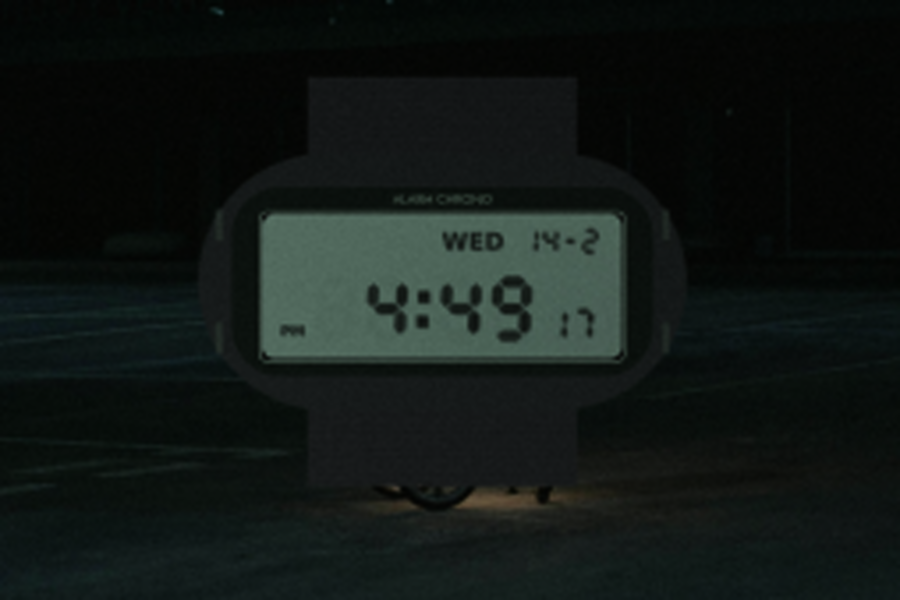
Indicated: 4 h 49 min 17 s
